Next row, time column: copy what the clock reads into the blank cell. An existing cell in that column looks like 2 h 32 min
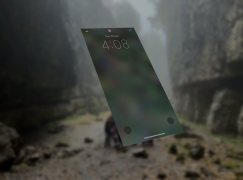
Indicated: 4 h 08 min
